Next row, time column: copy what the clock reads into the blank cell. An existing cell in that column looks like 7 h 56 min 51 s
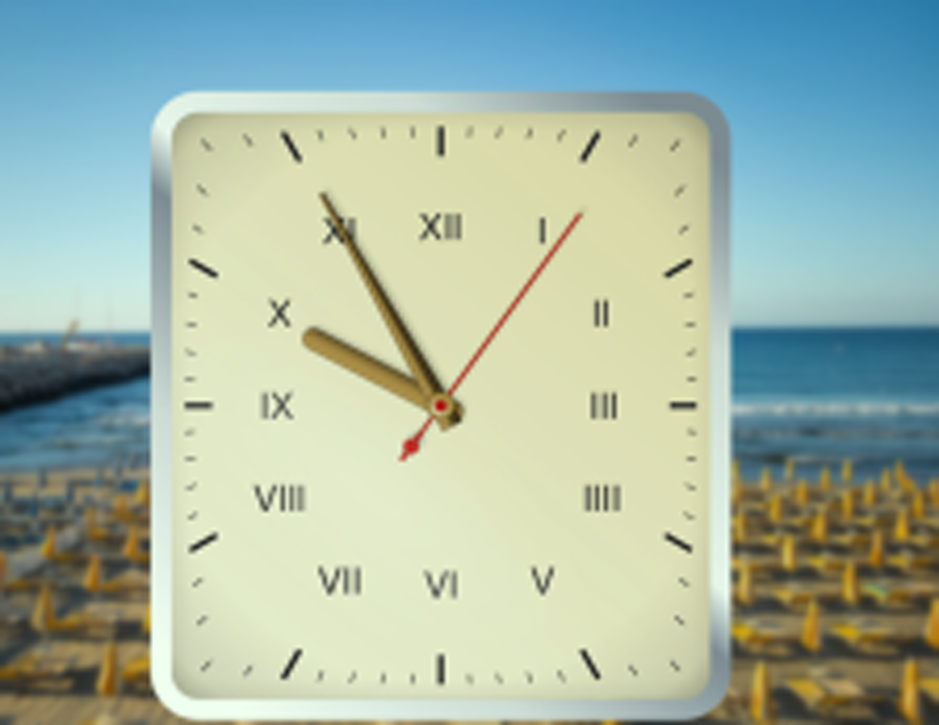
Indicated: 9 h 55 min 06 s
